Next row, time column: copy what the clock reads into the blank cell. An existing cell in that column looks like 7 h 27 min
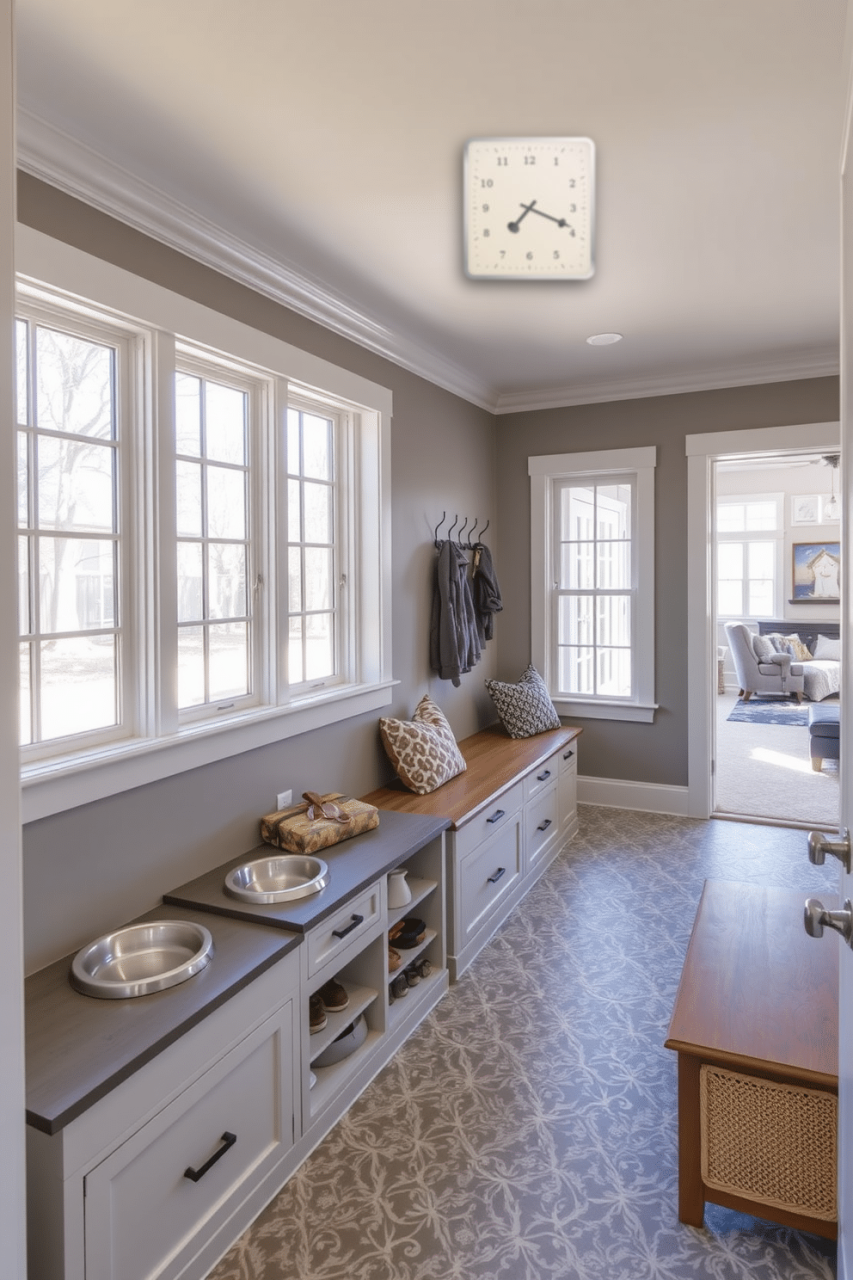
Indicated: 7 h 19 min
